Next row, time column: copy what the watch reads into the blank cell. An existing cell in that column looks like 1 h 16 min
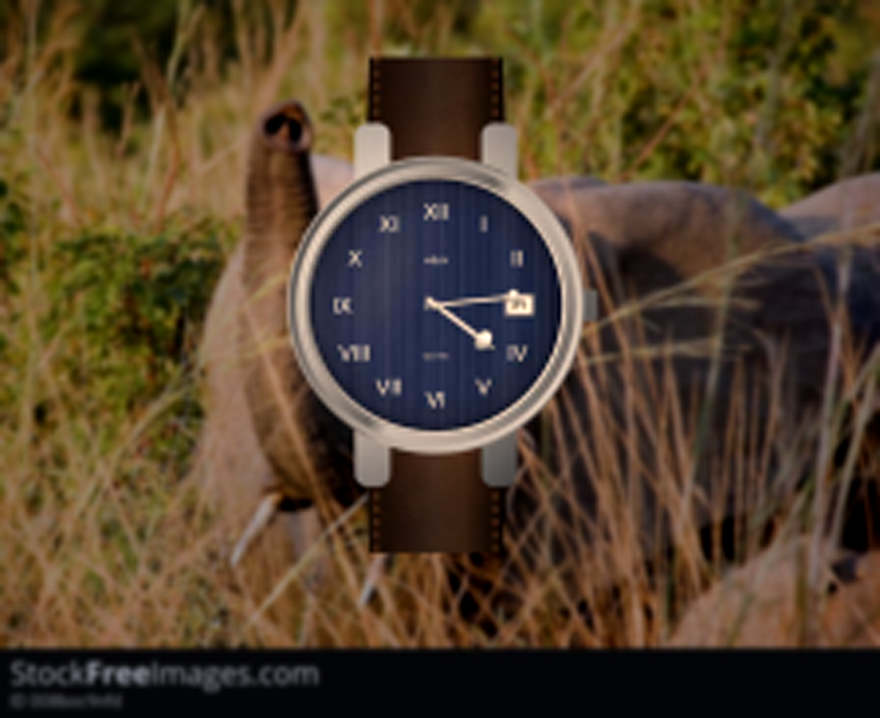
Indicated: 4 h 14 min
